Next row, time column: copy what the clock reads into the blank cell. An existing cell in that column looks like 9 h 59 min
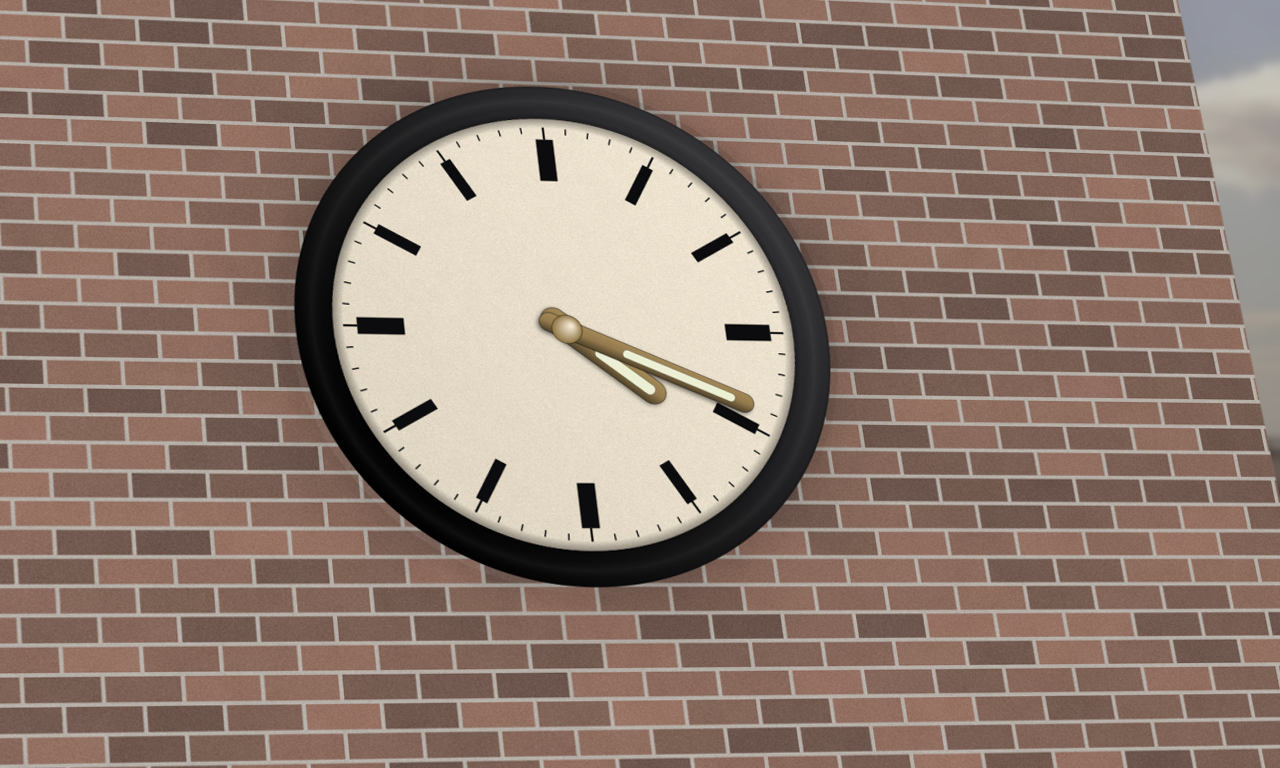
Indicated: 4 h 19 min
